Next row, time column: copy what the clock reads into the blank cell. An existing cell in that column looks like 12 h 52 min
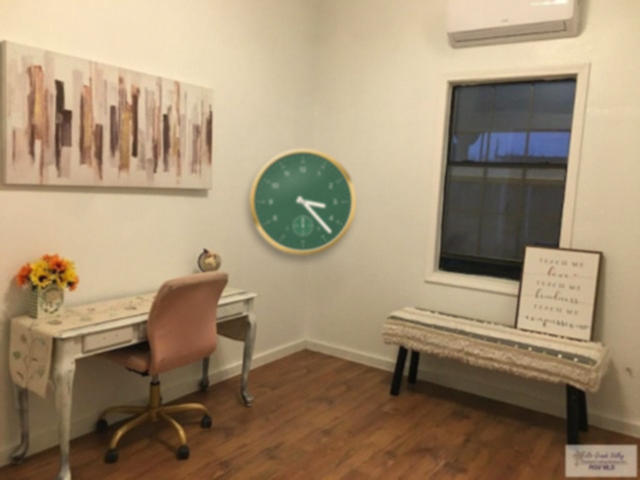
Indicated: 3 h 23 min
